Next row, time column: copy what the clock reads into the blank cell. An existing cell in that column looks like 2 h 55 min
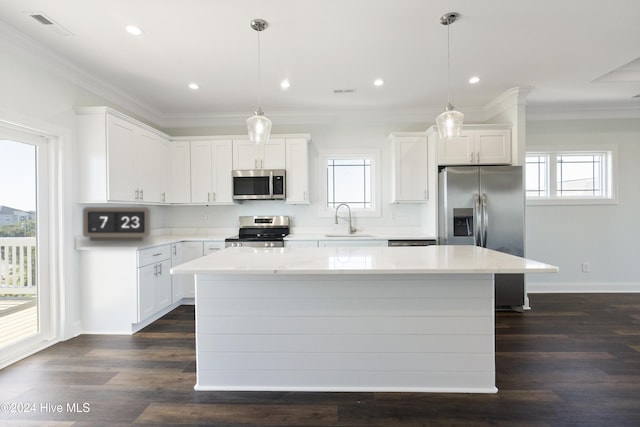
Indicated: 7 h 23 min
